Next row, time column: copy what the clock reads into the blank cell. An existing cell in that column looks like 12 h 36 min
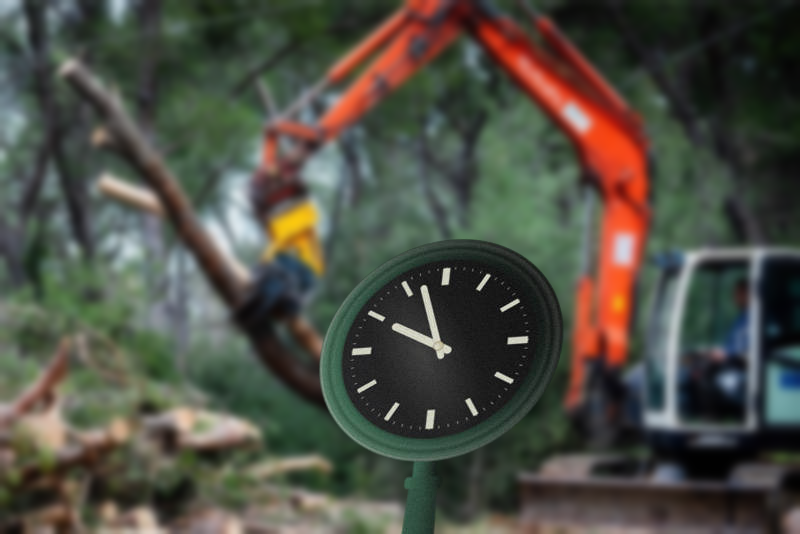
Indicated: 9 h 57 min
